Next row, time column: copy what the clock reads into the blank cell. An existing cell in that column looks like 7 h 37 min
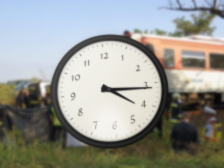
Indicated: 4 h 16 min
